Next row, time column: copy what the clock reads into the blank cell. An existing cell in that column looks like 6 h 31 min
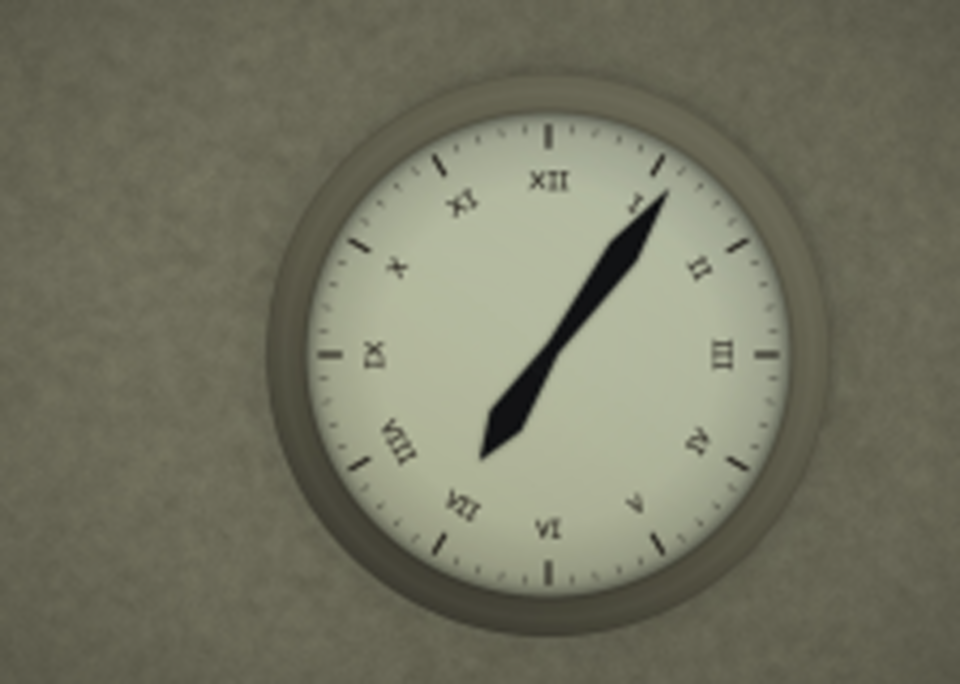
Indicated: 7 h 06 min
